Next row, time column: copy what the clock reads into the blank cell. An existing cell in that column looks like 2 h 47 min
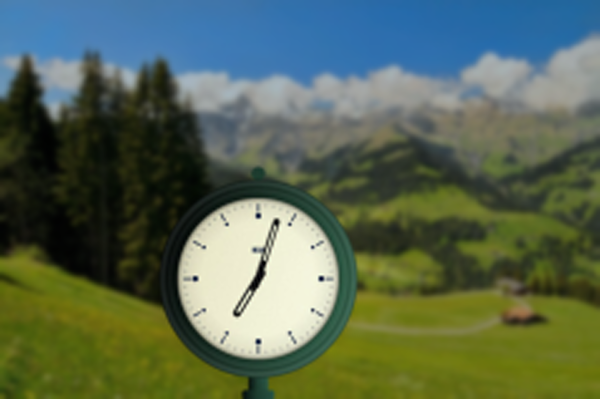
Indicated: 7 h 03 min
